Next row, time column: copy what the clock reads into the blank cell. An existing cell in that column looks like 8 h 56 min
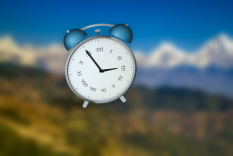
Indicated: 2 h 55 min
